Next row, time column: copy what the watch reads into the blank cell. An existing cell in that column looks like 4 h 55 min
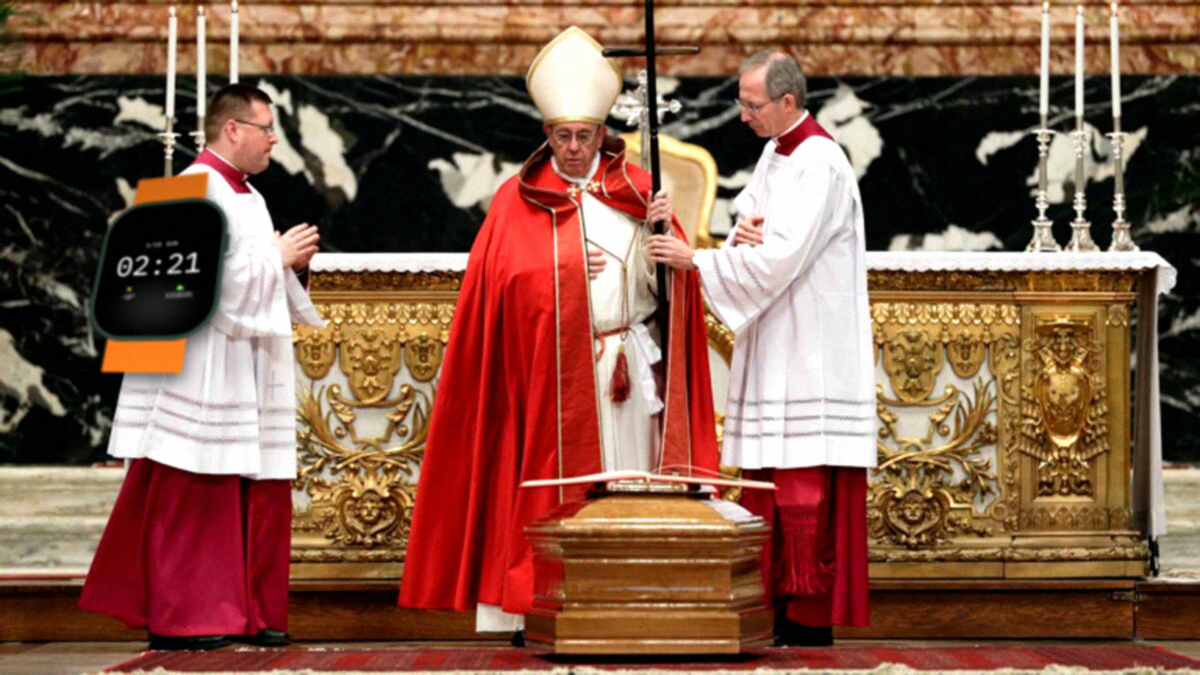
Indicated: 2 h 21 min
